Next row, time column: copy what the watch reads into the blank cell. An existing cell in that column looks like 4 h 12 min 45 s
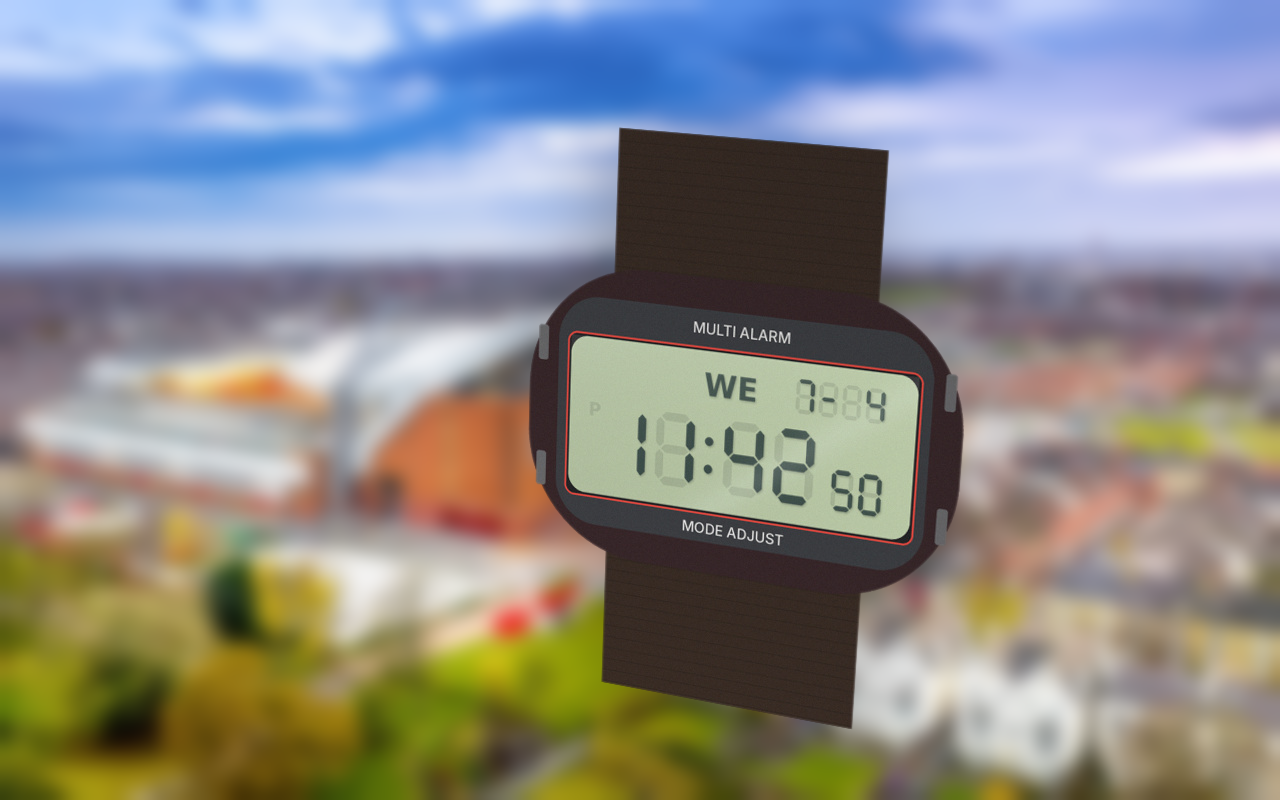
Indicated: 11 h 42 min 50 s
